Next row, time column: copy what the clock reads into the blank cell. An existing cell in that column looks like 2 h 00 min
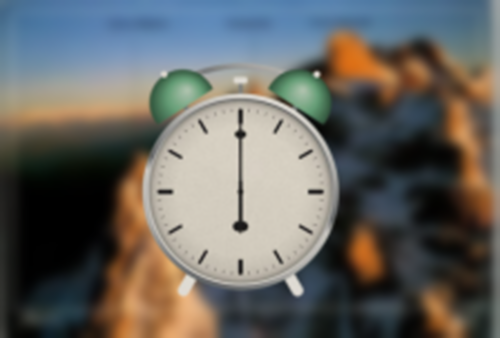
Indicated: 6 h 00 min
